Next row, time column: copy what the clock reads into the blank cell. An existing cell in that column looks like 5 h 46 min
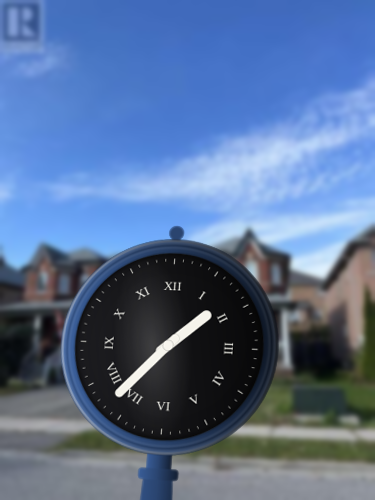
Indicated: 1 h 37 min
